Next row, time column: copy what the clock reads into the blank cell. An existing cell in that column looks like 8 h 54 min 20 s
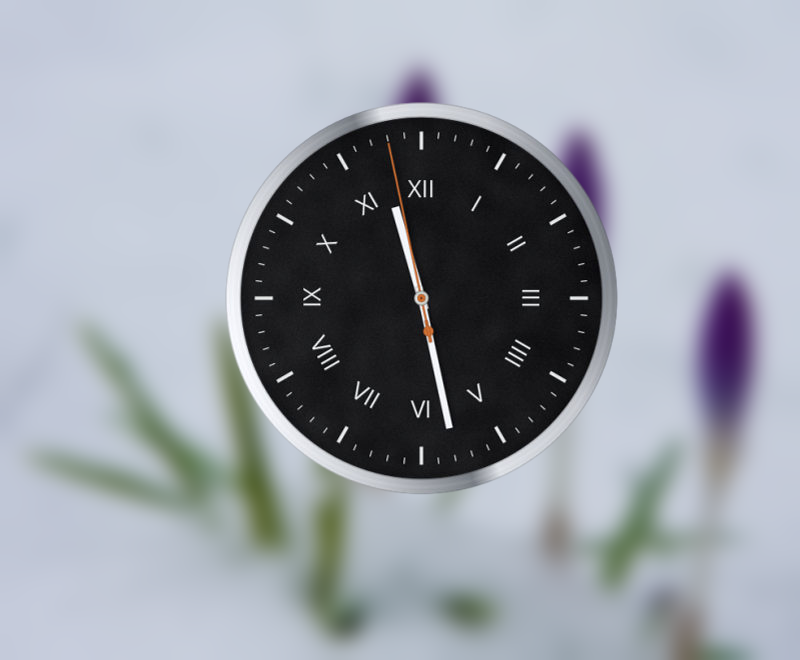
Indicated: 11 h 27 min 58 s
